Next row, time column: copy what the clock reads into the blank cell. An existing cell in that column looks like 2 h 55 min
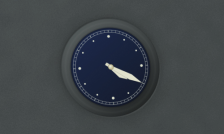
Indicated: 4 h 20 min
